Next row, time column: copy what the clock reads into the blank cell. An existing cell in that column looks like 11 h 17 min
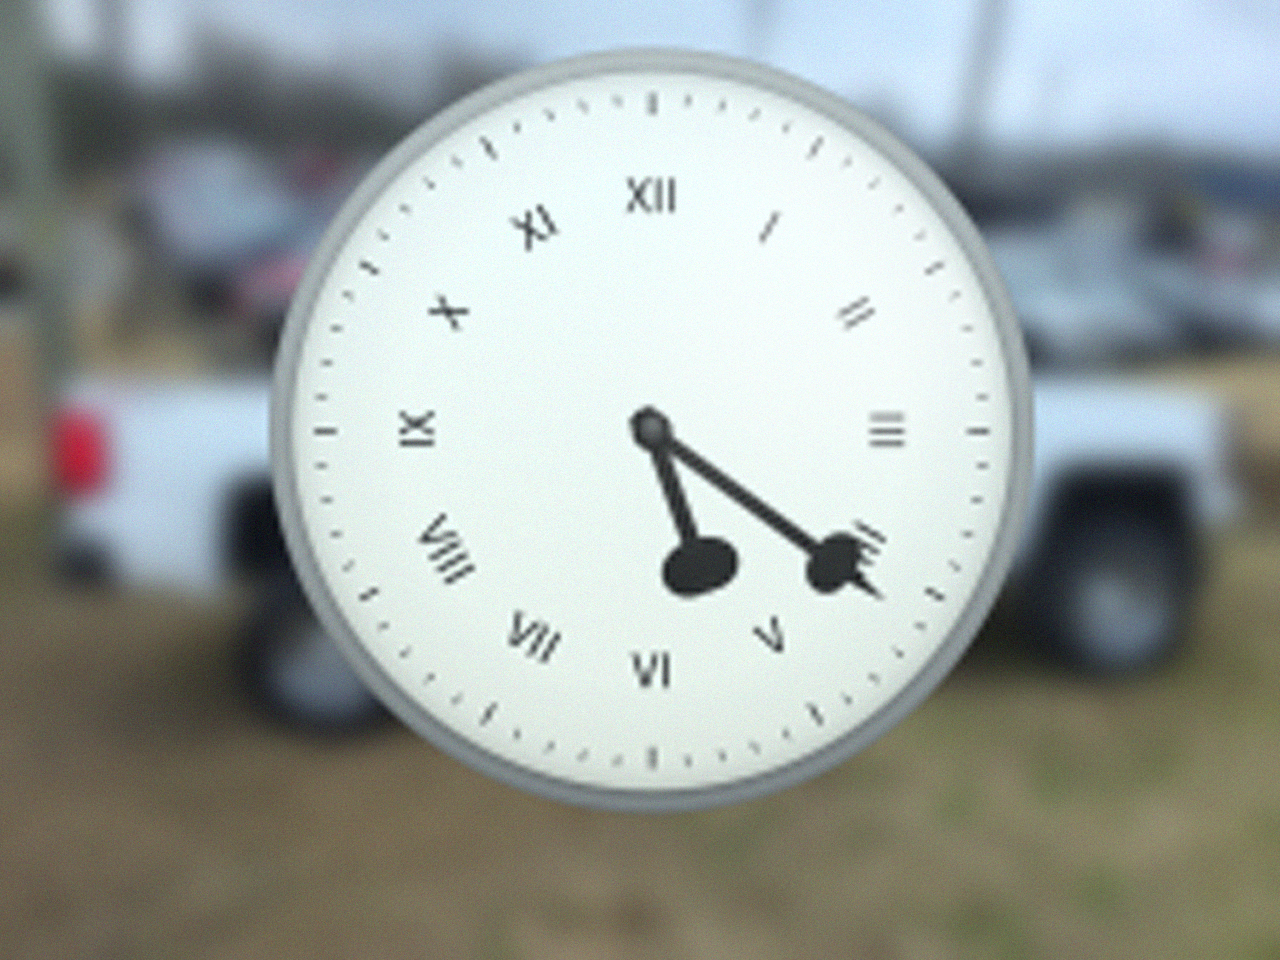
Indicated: 5 h 21 min
